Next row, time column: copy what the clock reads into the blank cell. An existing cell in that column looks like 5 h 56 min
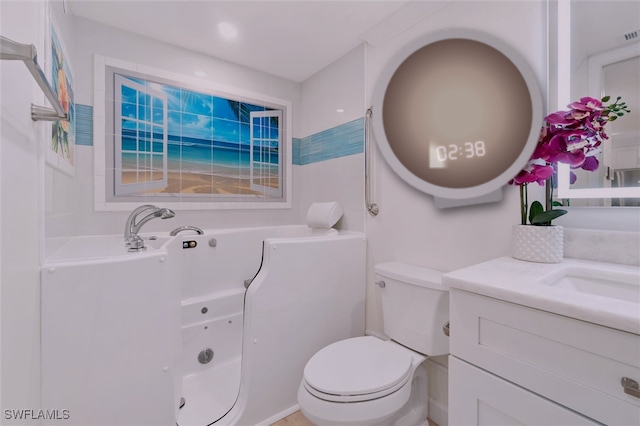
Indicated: 2 h 38 min
